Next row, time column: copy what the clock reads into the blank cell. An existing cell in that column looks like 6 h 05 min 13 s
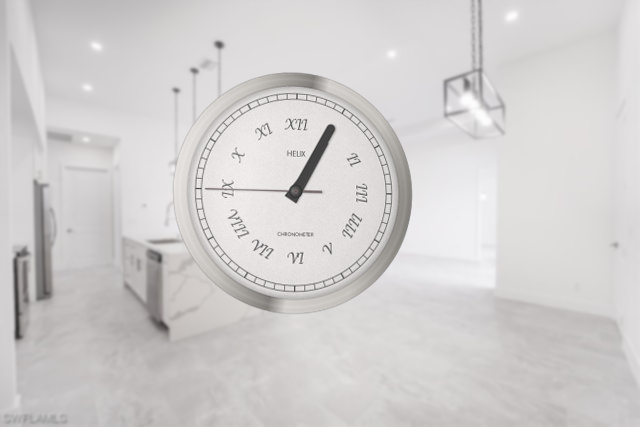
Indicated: 1 h 04 min 45 s
